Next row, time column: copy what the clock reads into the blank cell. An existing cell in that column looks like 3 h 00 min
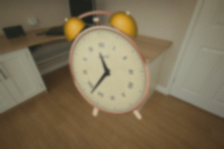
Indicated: 11 h 38 min
